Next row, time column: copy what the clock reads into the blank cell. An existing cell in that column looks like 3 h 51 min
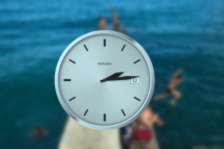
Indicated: 2 h 14 min
